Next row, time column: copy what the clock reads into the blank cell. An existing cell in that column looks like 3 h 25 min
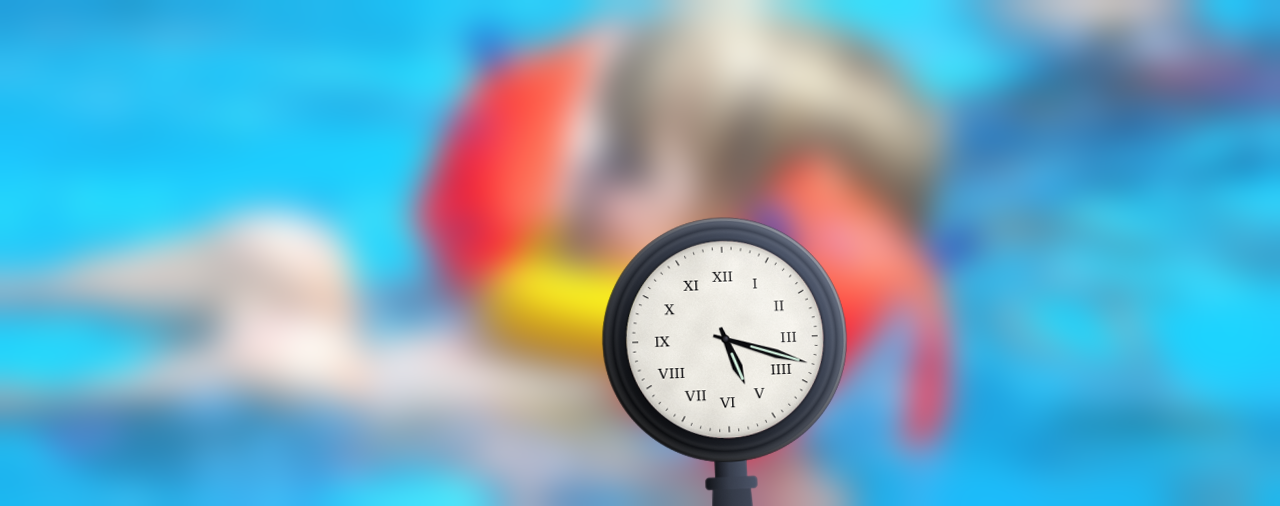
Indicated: 5 h 18 min
